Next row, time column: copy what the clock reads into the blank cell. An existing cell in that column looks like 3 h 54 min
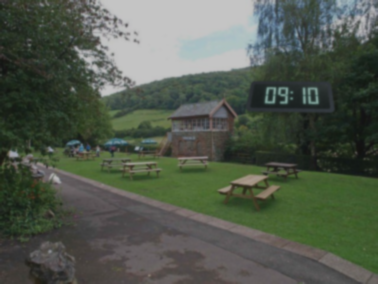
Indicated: 9 h 10 min
